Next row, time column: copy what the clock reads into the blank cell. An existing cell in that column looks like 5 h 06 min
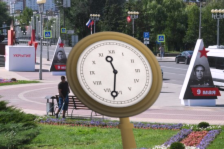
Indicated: 11 h 32 min
